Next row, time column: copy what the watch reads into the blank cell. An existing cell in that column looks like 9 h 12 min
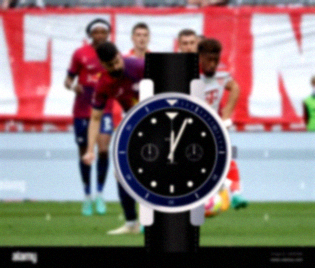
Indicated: 12 h 04 min
